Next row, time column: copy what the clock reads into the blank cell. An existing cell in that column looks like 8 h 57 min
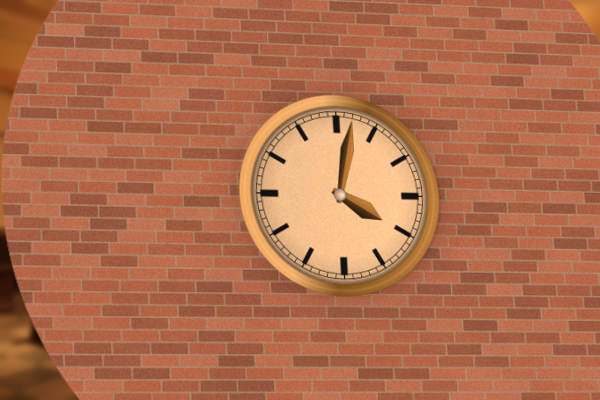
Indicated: 4 h 02 min
